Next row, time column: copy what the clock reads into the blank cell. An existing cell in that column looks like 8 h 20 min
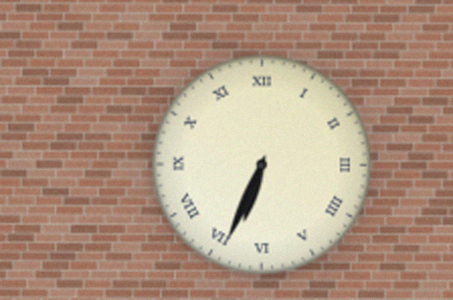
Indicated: 6 h 34 min
